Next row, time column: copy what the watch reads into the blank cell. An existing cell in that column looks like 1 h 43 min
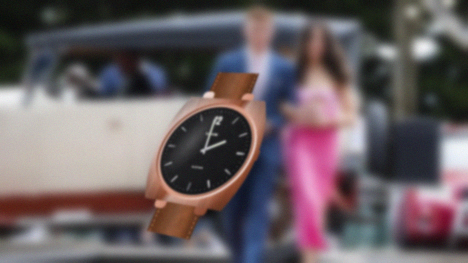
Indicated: 1 h 59 min
